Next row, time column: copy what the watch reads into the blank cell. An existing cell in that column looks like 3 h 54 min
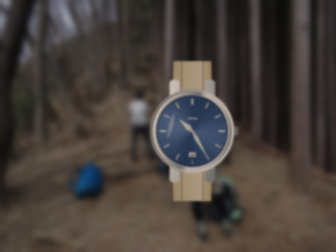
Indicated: 10 h 25 min
